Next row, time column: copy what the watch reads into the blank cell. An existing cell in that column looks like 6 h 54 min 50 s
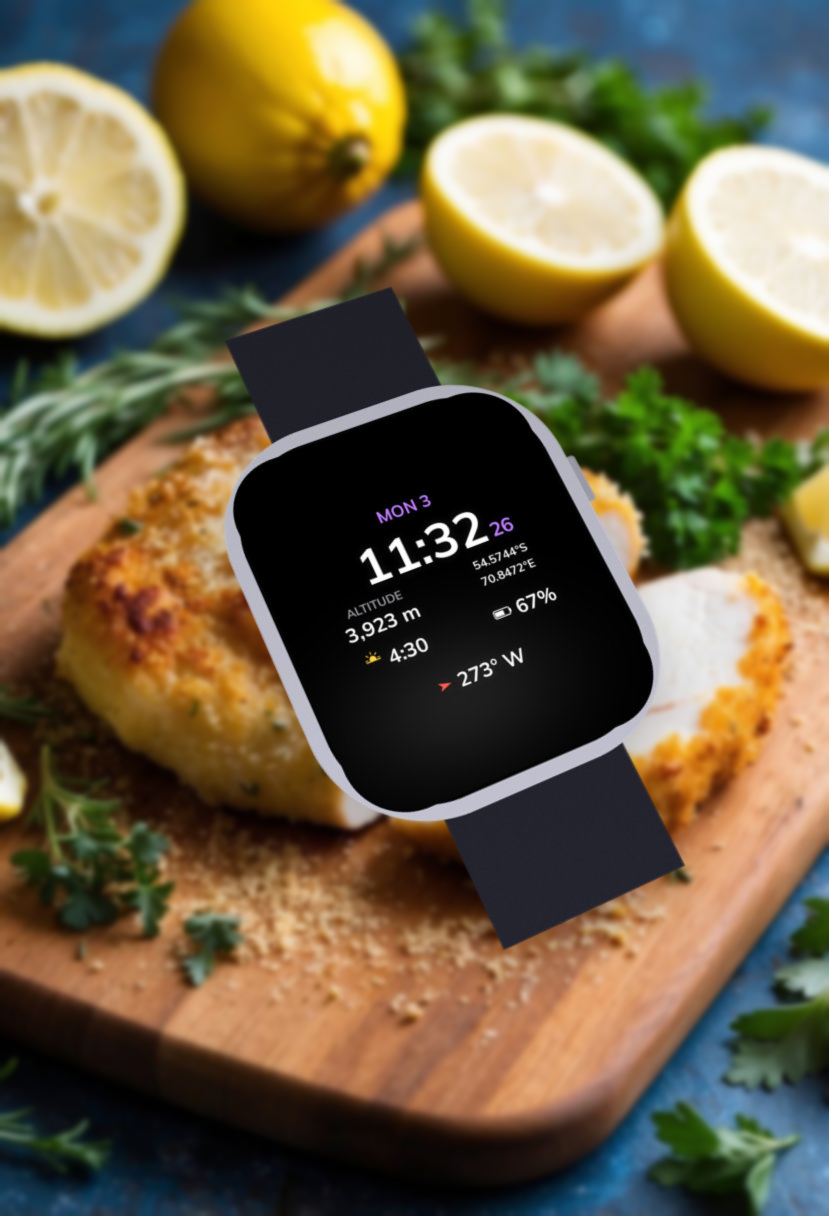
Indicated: 11 h 32 min 26 s
